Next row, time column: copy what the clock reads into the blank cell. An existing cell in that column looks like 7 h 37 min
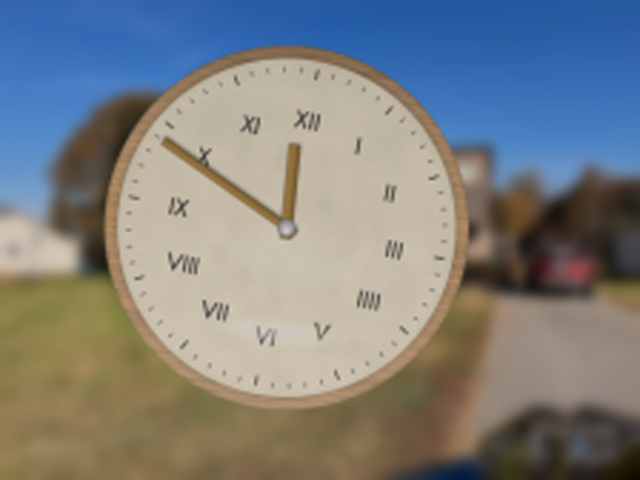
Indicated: 11 h 49 min
